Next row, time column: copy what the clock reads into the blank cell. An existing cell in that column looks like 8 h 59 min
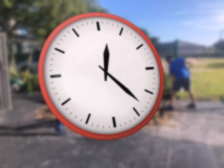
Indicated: 12 h 23 min
